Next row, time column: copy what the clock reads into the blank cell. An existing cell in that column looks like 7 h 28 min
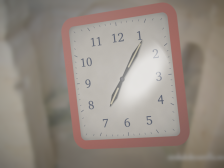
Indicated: 7 h 06 min
